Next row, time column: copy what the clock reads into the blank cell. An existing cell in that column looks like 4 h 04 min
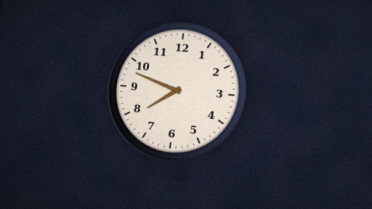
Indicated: 7 h 48 min
